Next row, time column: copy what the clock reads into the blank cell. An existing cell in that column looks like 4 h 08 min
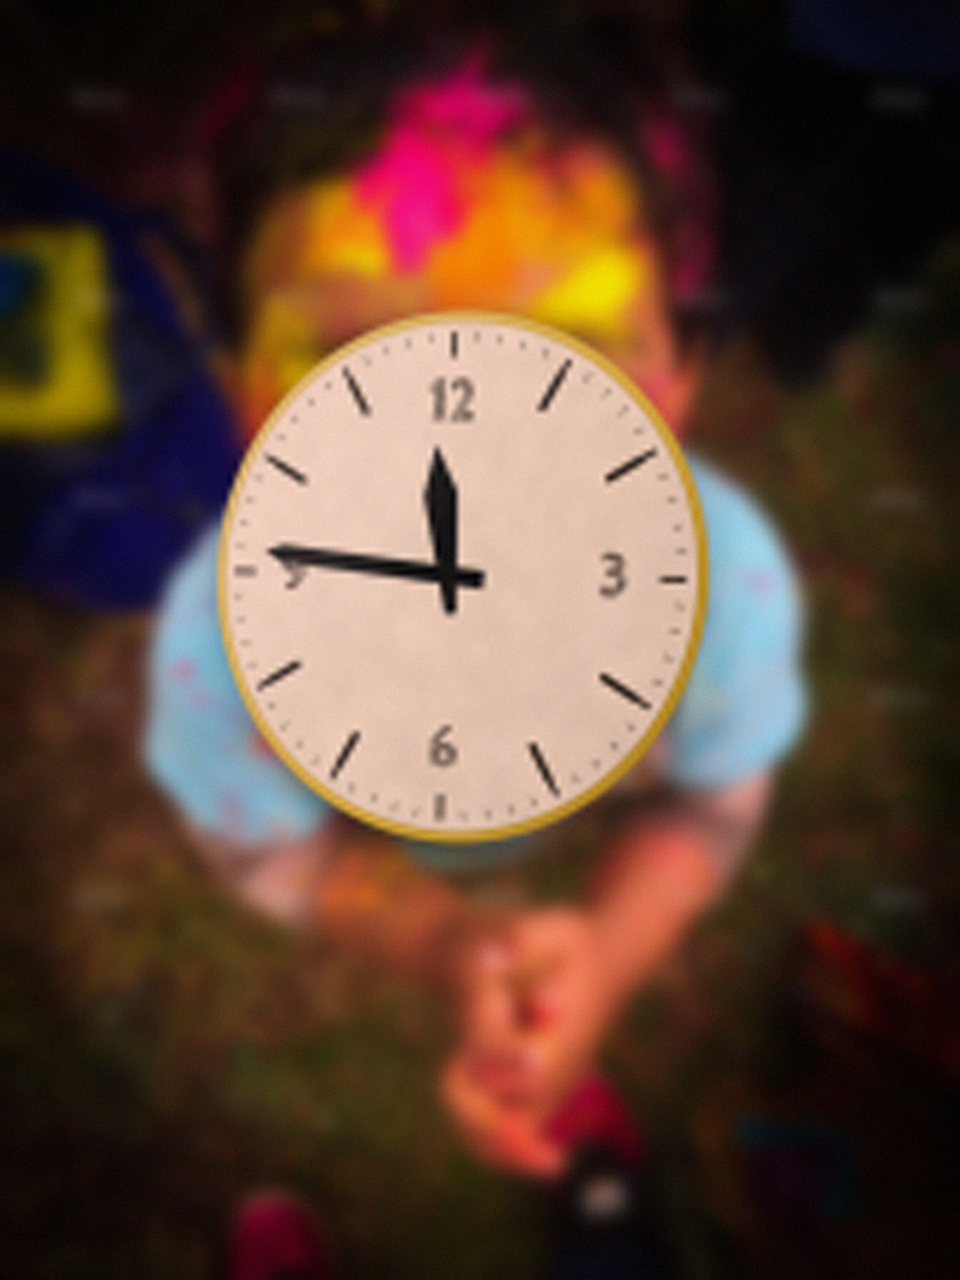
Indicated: 11 h 46 min
